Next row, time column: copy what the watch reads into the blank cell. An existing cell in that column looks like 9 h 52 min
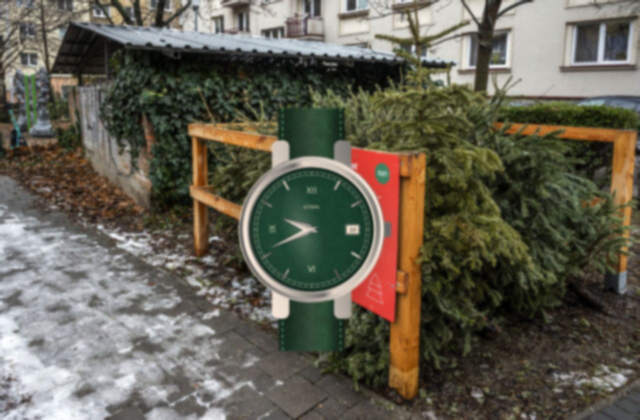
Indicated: 9 h 41 min
